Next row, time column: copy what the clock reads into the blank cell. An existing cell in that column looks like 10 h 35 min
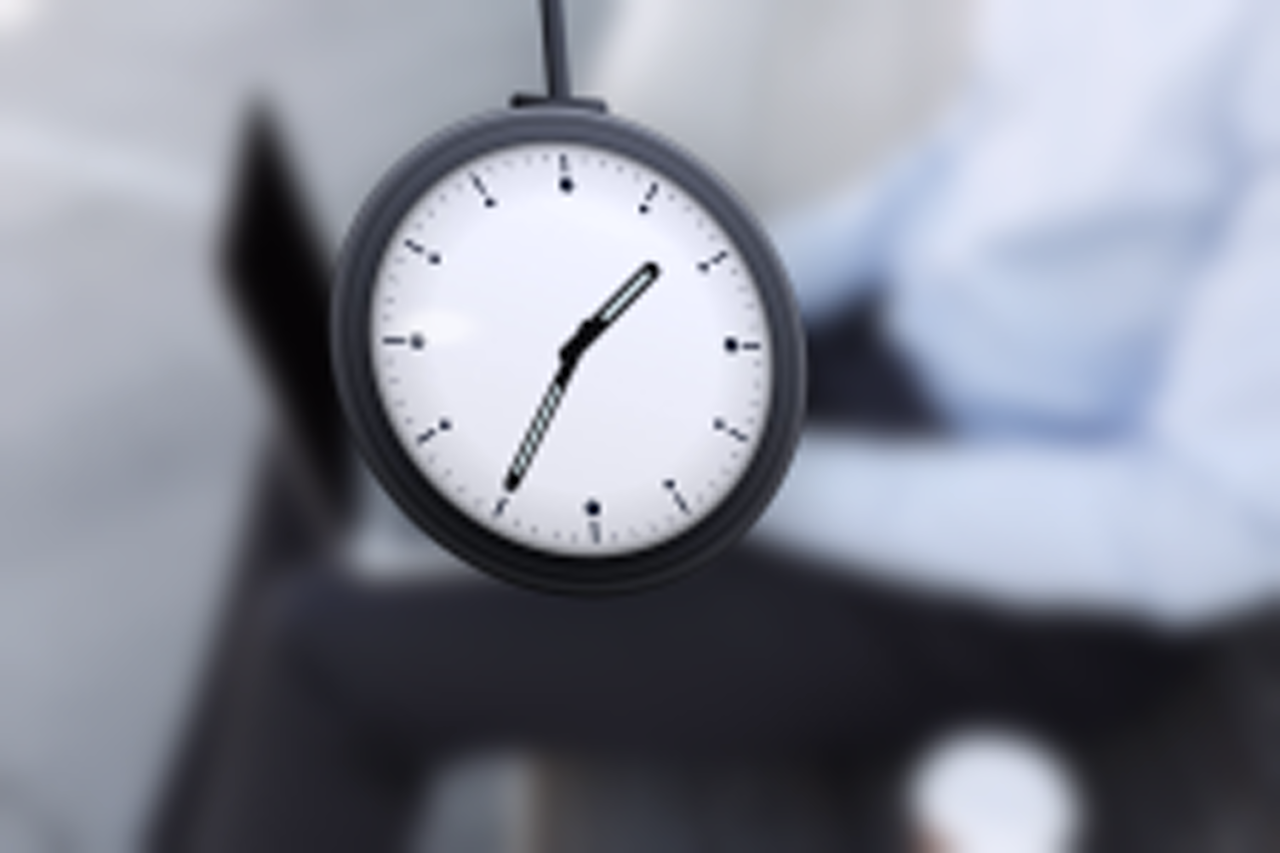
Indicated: 1 h 35 min
